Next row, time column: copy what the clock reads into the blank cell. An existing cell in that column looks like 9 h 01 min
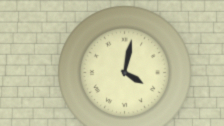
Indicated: 4 h 02 min
